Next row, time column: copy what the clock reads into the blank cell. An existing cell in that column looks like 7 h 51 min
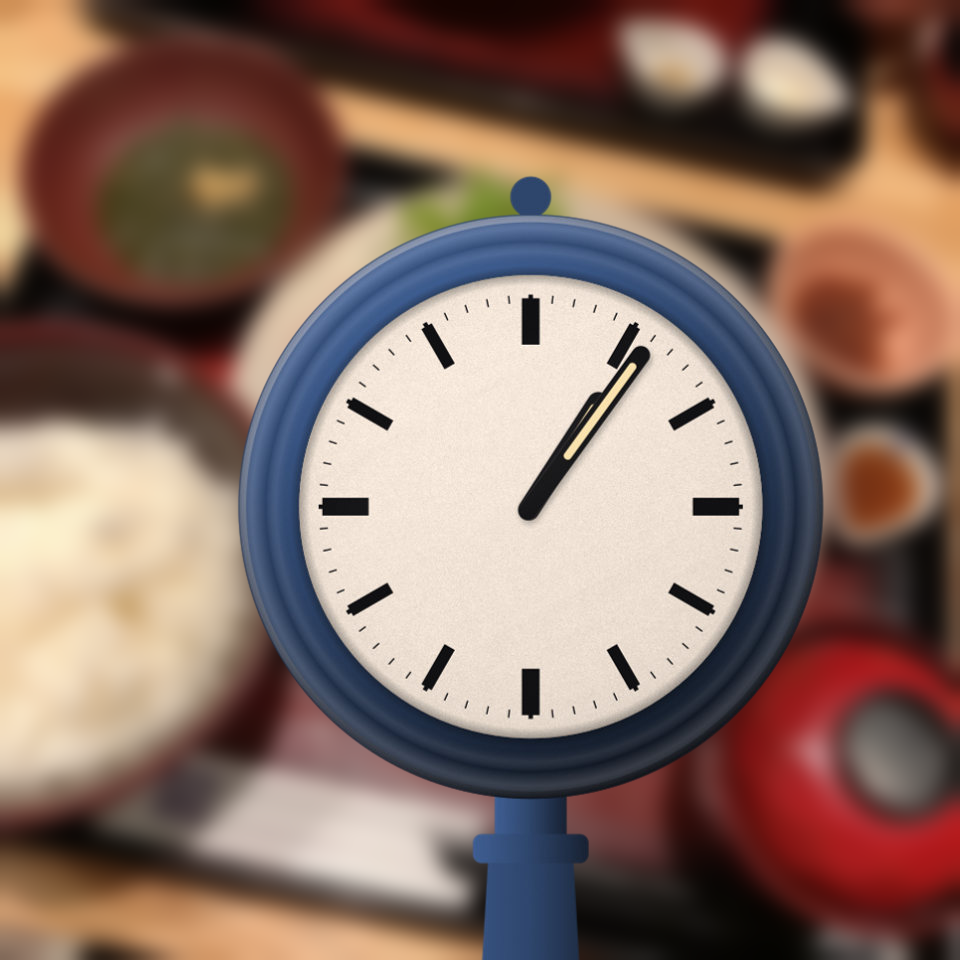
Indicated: 1 h 06 min
